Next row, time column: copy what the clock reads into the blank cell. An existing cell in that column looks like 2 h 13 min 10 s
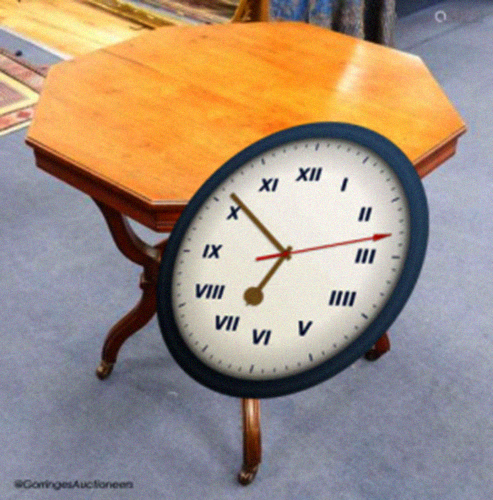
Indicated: 6 h 51 min 13 s
